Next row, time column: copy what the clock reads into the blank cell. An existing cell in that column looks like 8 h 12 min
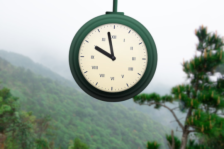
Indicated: 9 h 58 min
